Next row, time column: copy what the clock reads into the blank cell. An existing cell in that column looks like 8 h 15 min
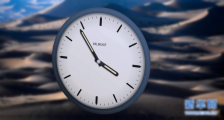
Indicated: 3 h 54 min
